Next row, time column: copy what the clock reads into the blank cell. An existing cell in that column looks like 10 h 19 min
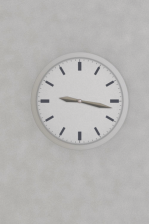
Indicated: 9 h 17 min
